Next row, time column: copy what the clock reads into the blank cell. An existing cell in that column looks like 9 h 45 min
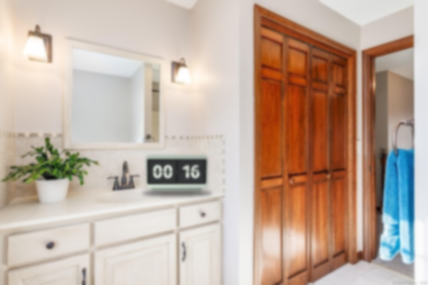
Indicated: 0 h 16 min
